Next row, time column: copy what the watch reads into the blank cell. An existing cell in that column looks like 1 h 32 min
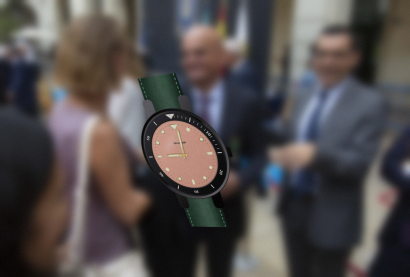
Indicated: 9 h 01 min
